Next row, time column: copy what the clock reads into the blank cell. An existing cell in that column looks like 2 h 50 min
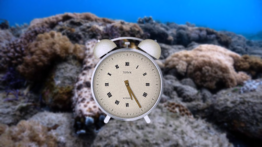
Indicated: 5 h 25 min
